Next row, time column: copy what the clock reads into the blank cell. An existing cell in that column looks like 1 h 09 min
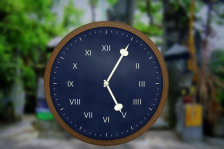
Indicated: 5 h 05 min
